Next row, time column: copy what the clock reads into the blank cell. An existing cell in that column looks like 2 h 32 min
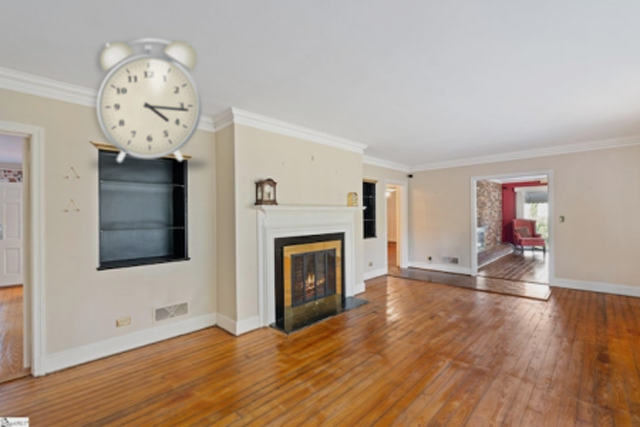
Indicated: 4 h 16 min
